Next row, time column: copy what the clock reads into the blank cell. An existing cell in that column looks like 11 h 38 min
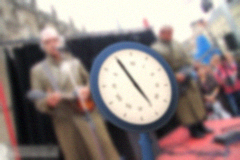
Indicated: 4 h 55 min
